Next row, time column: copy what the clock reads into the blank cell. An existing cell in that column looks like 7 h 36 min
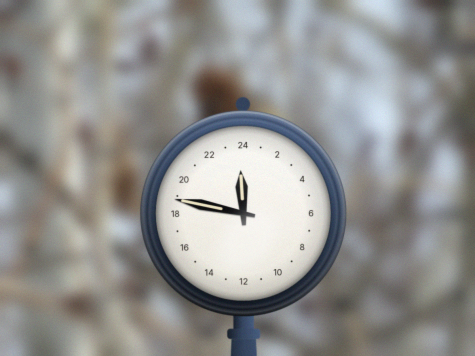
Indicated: 23 h 47 min
